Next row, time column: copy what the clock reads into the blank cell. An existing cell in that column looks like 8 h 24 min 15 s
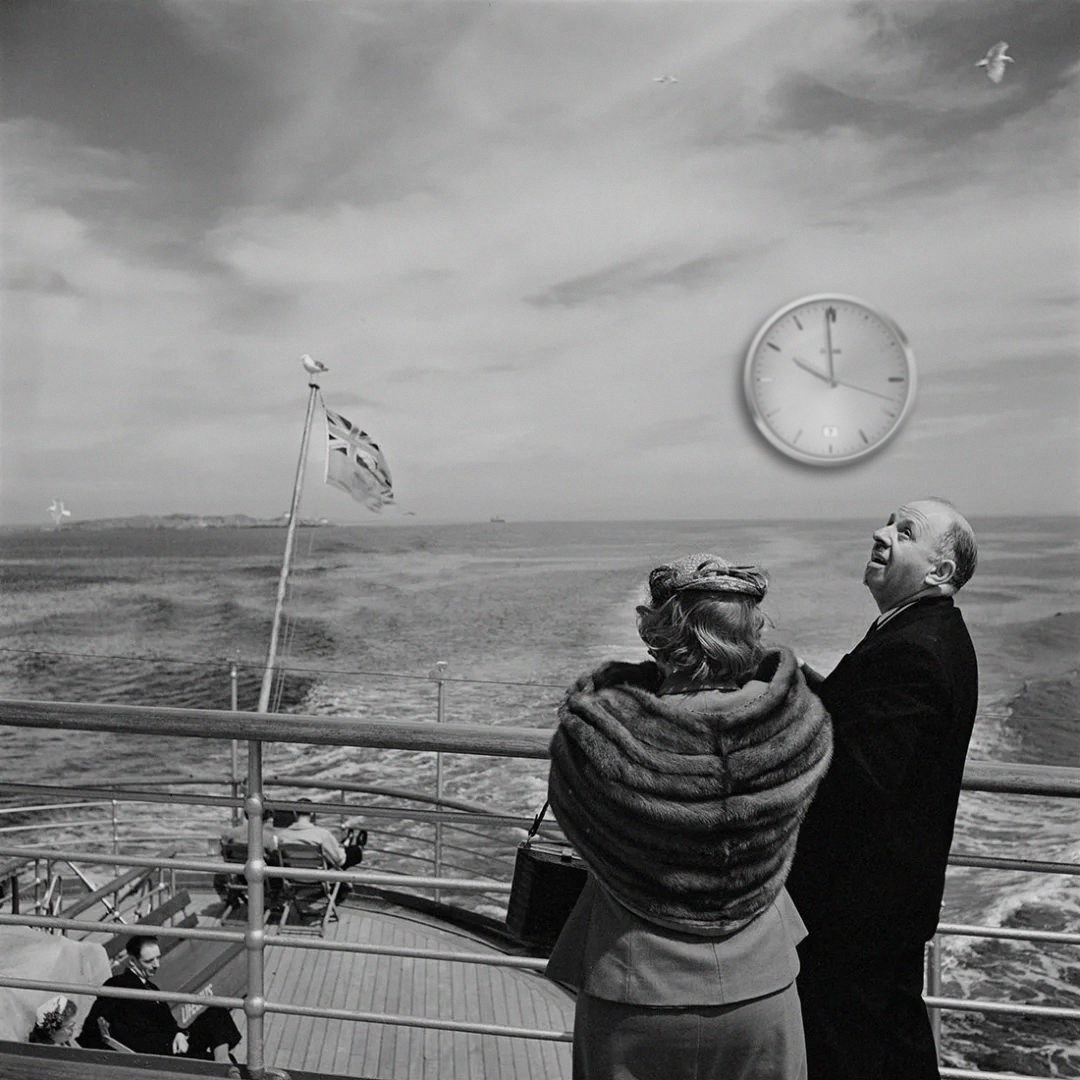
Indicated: 9 h 59 min 18 s
